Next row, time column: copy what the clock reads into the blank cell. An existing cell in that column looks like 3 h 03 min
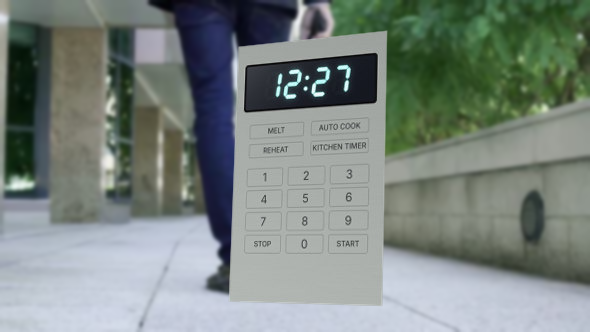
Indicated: 12 h 27 min
